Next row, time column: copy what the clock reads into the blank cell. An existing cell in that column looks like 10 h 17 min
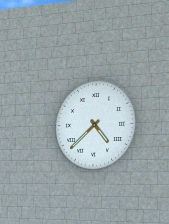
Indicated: 4 h 38 min
